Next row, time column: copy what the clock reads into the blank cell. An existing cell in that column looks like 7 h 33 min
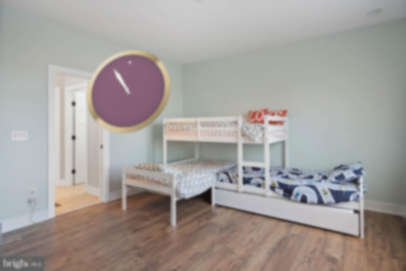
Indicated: 10 h 54 min
